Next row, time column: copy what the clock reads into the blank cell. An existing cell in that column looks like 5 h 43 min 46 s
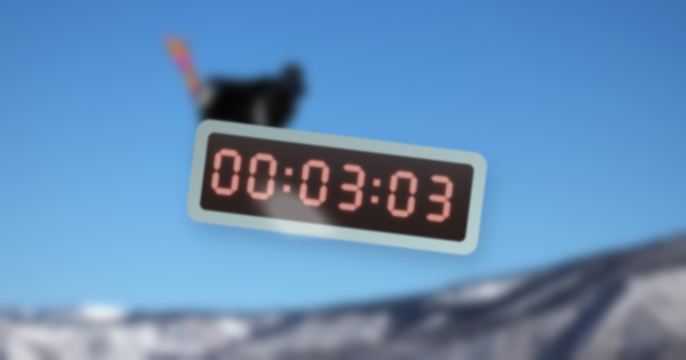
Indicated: 0 h 03 min 03 s
